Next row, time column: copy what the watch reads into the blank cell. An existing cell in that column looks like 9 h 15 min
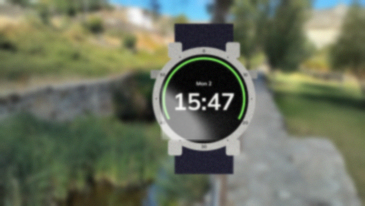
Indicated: 15 h 47 min
